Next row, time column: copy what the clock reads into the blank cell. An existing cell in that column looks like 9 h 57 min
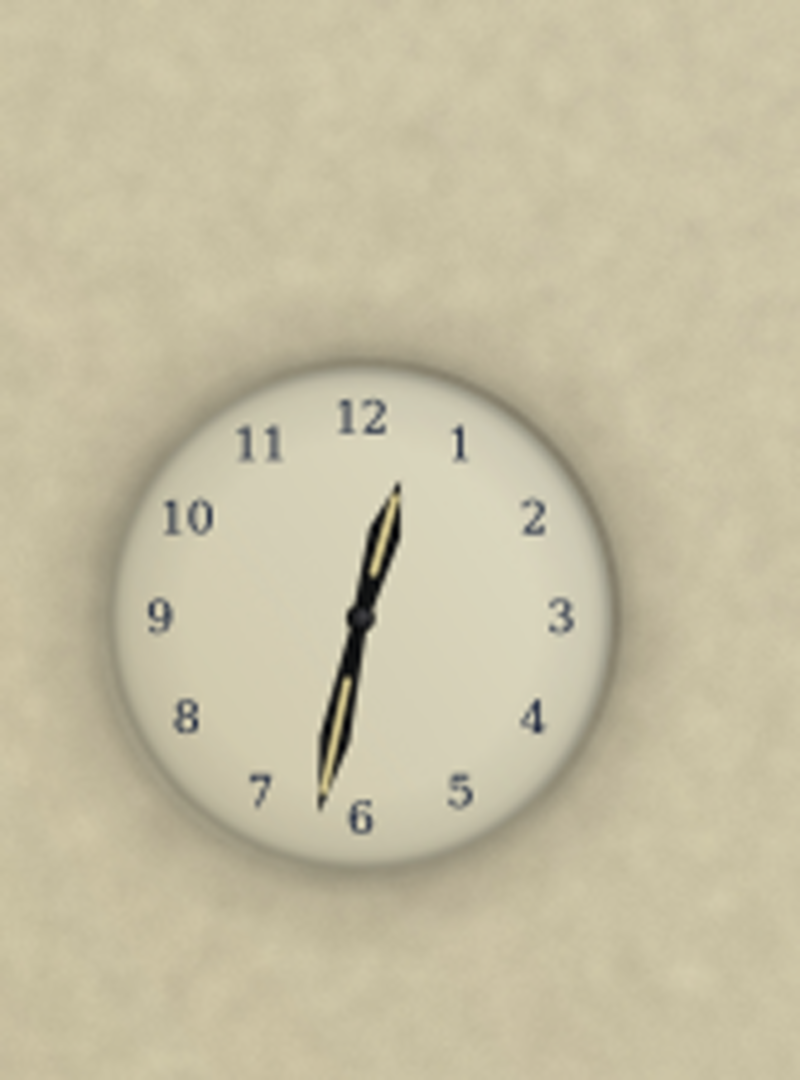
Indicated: 12 h 32 min
